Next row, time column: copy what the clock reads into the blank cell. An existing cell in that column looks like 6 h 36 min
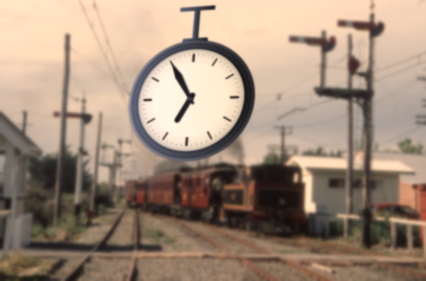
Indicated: 6 h 55 min
